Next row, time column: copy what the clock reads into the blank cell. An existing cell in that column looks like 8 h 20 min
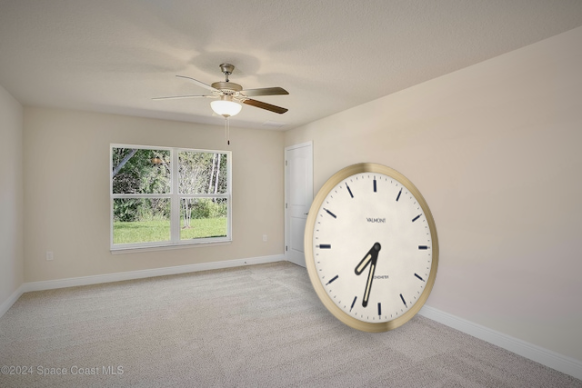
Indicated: 7 h 33 min
